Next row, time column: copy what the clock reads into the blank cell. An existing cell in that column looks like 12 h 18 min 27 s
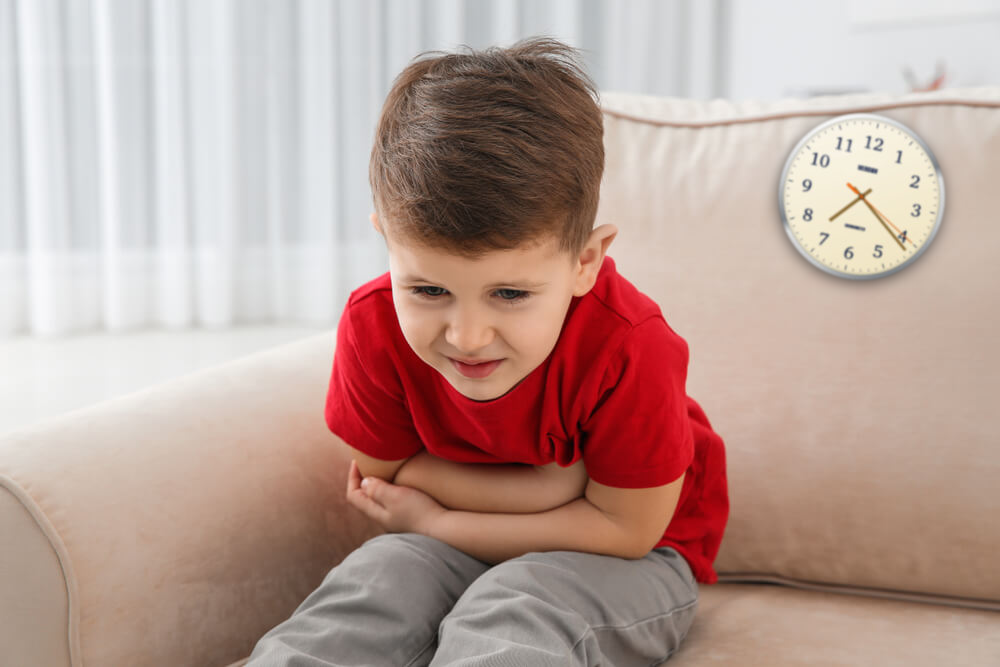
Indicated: 7 h 21 min 20 s
